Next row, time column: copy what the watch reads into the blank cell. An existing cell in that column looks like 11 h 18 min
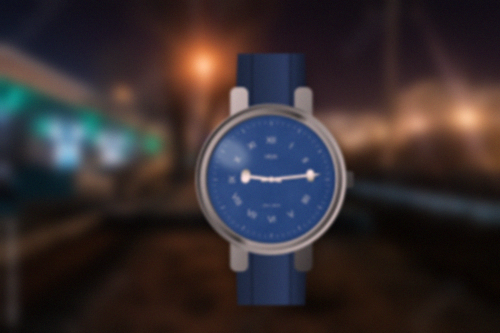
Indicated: 9 h 14 min
